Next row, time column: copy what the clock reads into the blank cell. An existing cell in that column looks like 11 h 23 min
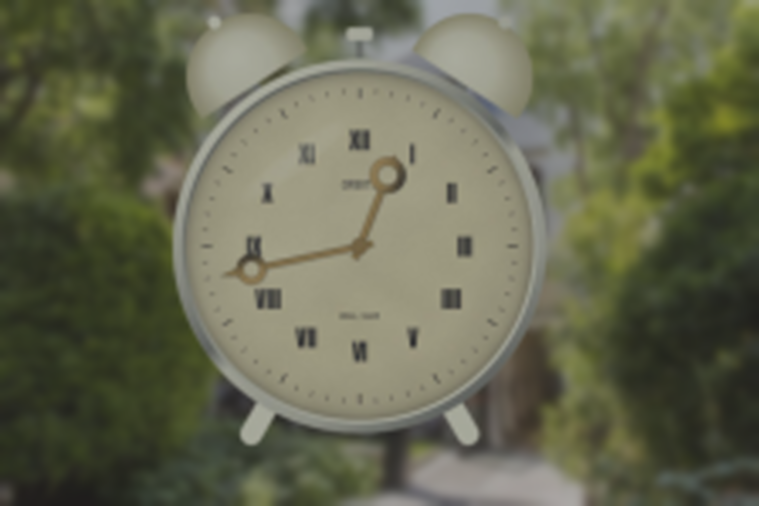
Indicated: 12 h 43 min
